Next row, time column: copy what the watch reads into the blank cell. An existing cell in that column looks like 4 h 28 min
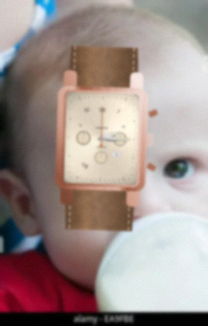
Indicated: 2 h 15 min
